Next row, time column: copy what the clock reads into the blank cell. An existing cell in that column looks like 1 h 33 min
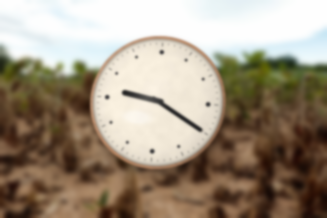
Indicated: 9 h 20 min
